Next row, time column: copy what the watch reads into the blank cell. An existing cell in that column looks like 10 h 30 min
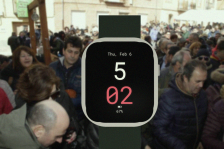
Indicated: 5 h 02 min
